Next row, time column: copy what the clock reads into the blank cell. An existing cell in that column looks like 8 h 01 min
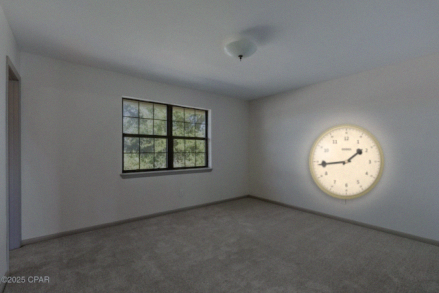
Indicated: 1 h 44 min
